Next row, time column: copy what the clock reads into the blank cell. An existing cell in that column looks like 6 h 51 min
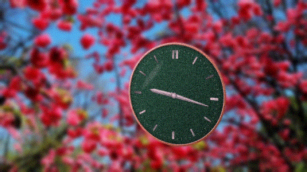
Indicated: 9 h 17 min
